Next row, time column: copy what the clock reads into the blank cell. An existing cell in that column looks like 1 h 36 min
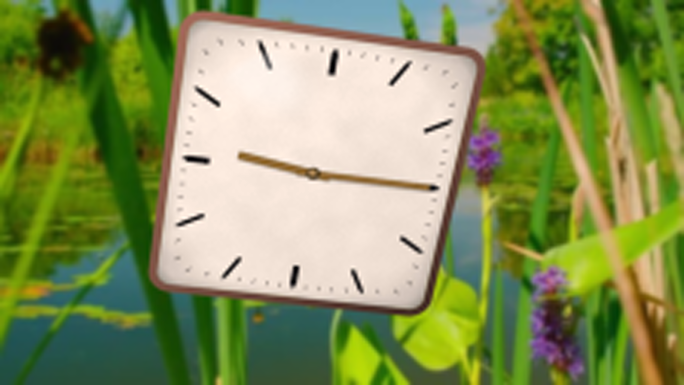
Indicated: 9 h 15 min
